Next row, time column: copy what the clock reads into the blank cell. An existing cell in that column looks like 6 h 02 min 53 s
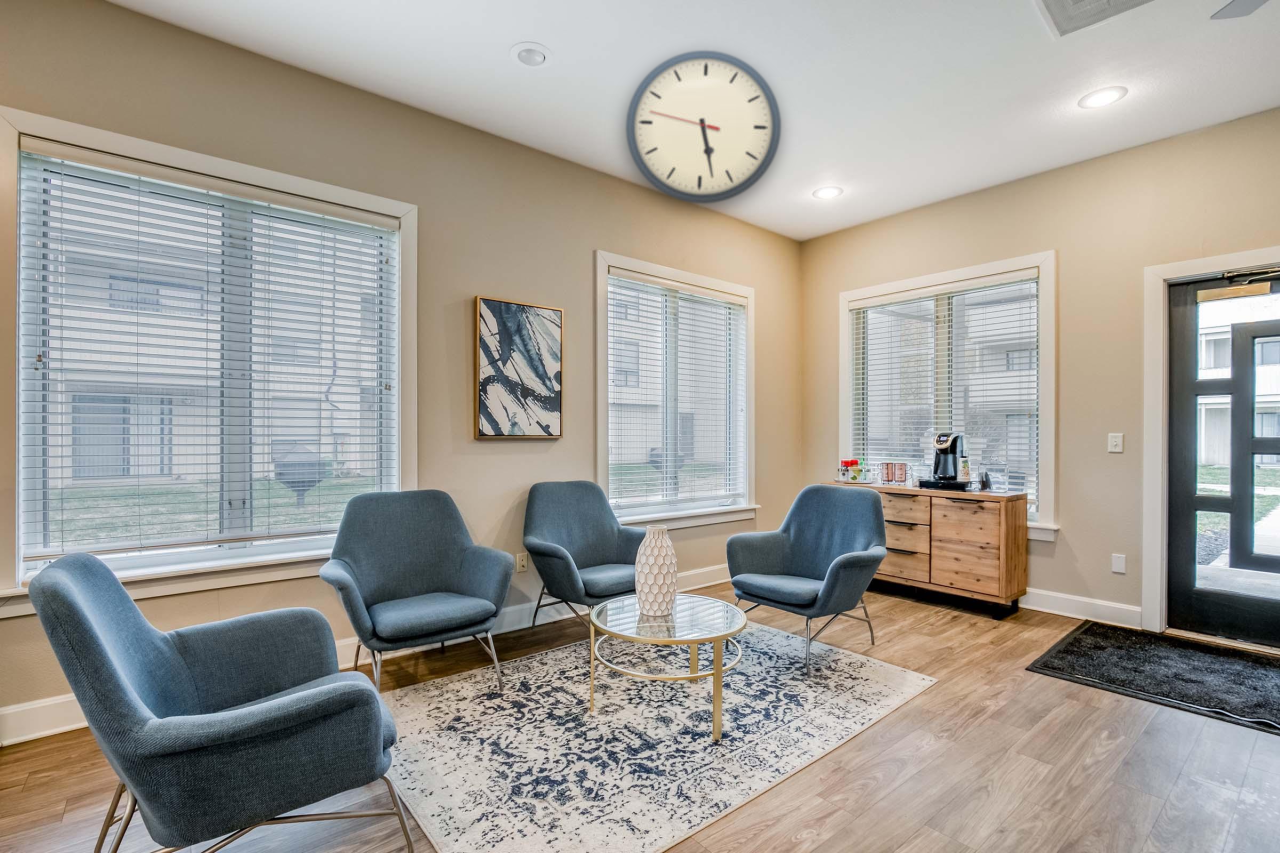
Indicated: 5 h 27 min 47 s
